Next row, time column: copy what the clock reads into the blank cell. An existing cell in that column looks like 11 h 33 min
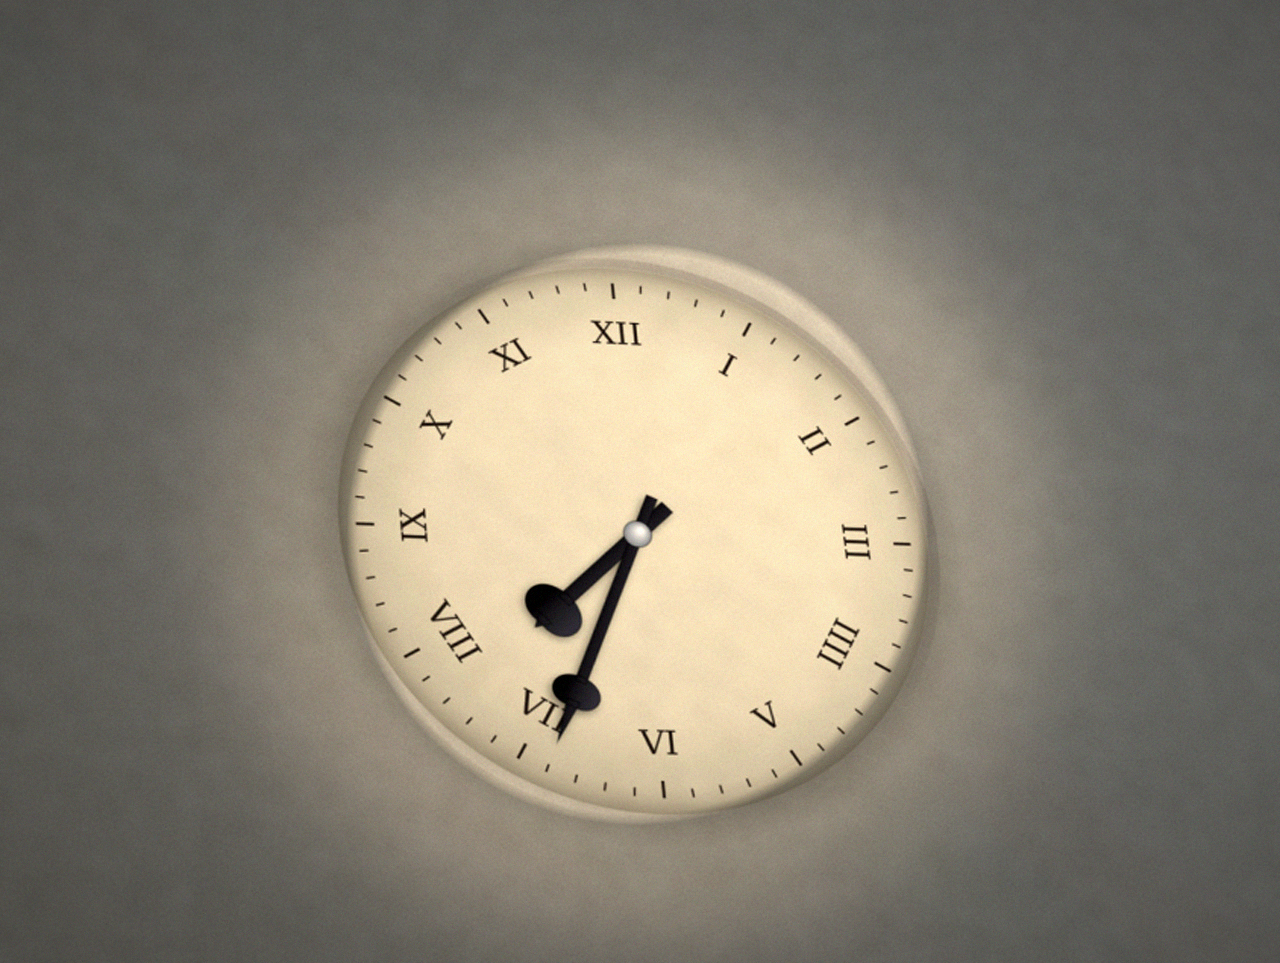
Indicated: 7 h 34 min
